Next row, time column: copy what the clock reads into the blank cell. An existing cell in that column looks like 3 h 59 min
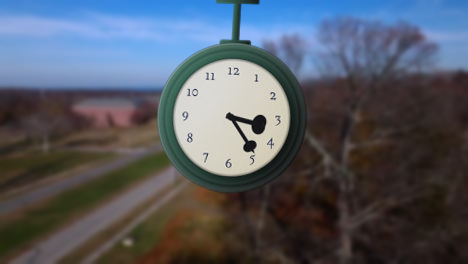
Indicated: 3 h 24 min
